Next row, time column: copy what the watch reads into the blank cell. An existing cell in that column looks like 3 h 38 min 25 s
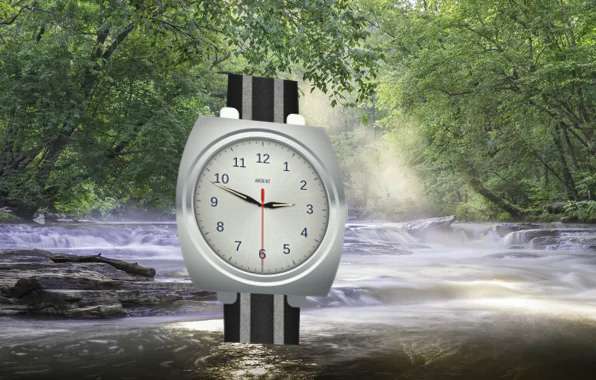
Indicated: 2 h 48 min 30 s
